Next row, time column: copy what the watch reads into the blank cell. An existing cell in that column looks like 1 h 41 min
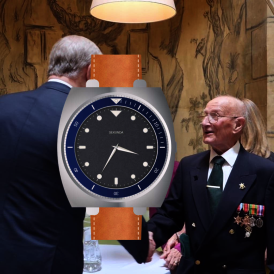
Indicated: 3 h 35 min
